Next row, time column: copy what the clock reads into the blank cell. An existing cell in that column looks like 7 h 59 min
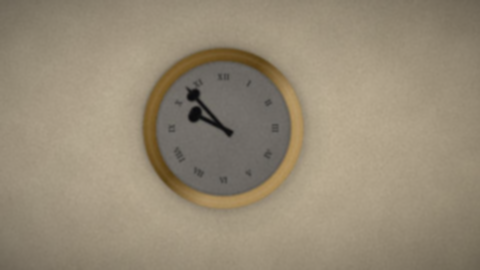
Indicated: 9 h 53 min
